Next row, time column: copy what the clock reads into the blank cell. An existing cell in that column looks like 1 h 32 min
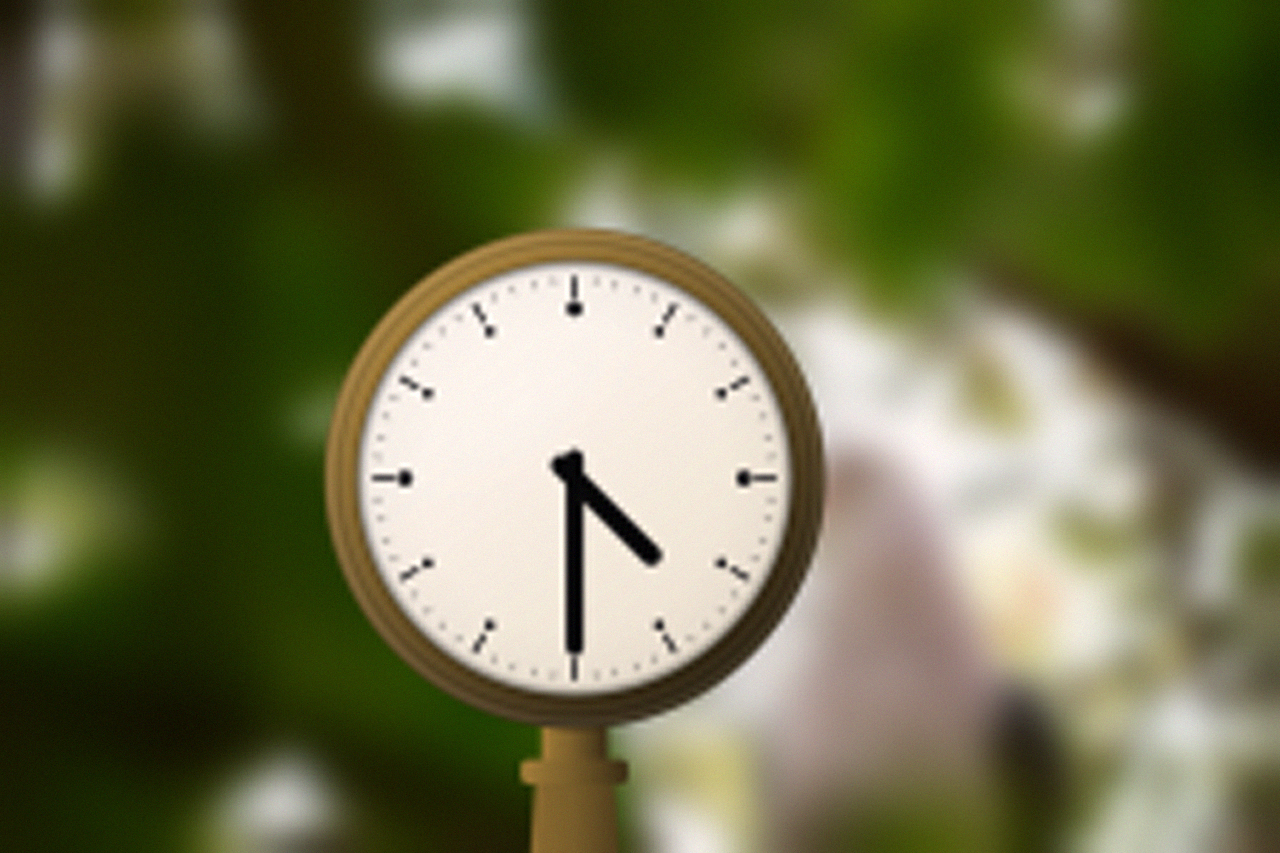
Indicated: 4 h 30 min
